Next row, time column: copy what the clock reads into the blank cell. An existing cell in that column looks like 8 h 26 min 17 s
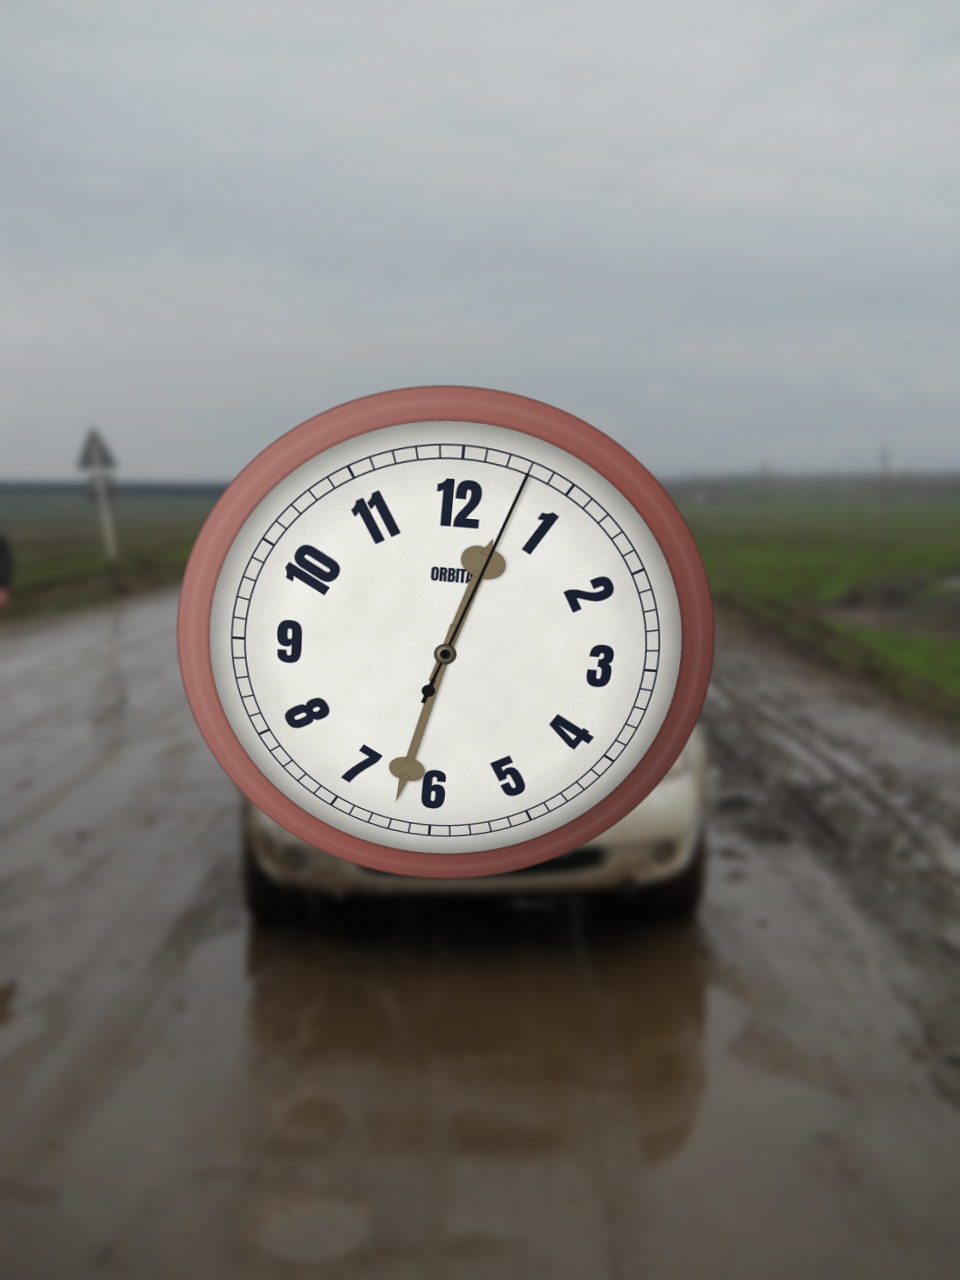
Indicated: 12 h 32 min 03 s
